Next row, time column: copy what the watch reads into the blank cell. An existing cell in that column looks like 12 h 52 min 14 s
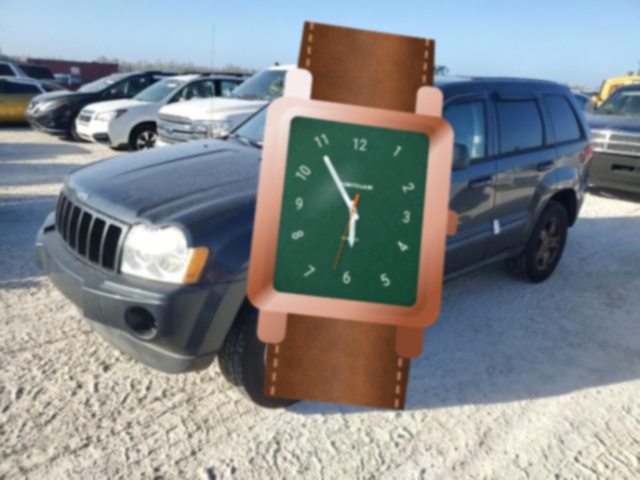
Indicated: 5 h 54 min 32 s
